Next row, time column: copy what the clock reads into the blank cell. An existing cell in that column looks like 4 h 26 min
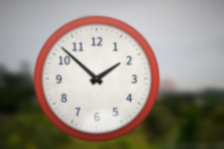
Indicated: 1 h 52 min
